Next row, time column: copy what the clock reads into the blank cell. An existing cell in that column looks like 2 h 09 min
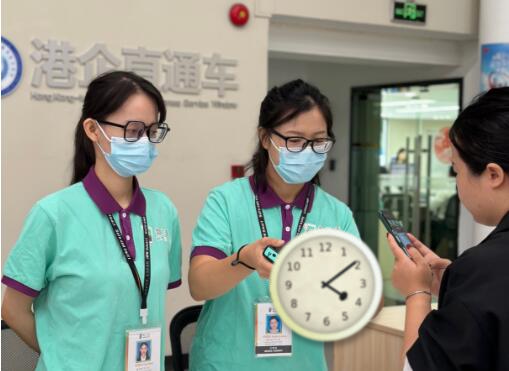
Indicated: 4 h 09 min
